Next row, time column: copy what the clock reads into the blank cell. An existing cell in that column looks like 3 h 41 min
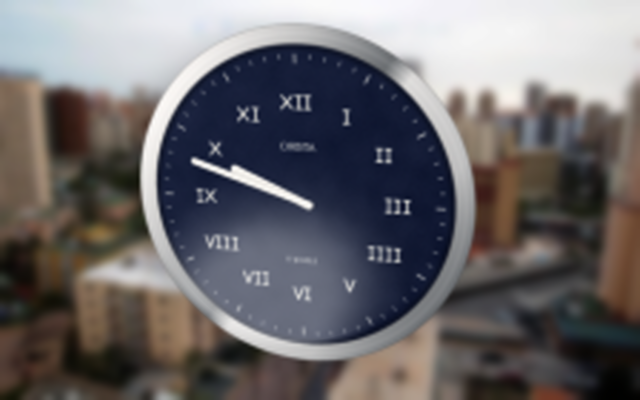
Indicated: 9 h 48 min
